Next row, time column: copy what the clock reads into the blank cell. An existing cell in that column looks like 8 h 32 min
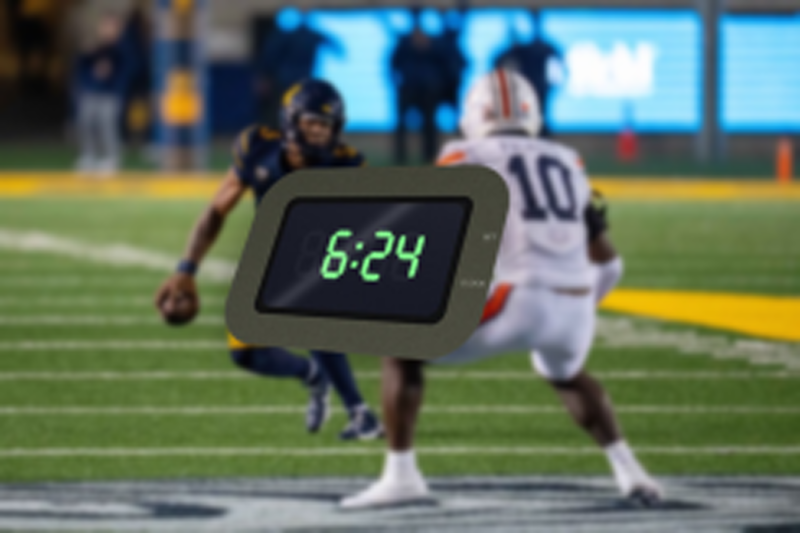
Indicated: 6 h 24 min
